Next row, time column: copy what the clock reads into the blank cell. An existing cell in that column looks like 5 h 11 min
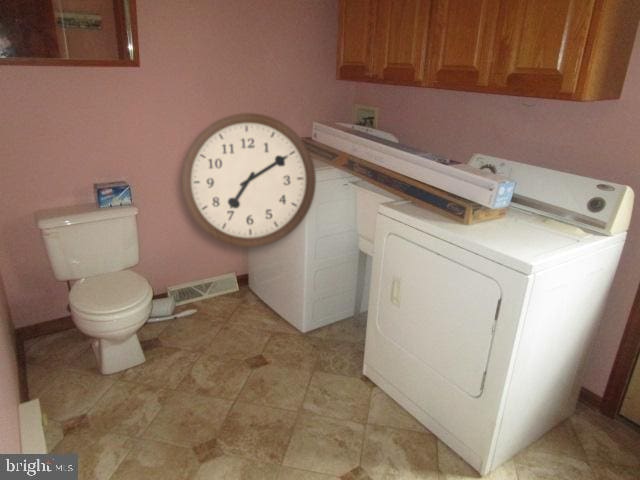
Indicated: 7 h 10 min
